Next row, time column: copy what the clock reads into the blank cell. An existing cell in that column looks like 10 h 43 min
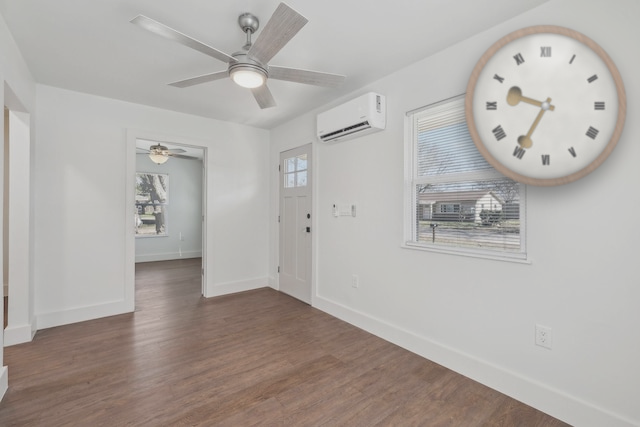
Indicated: 9 h 35 min
